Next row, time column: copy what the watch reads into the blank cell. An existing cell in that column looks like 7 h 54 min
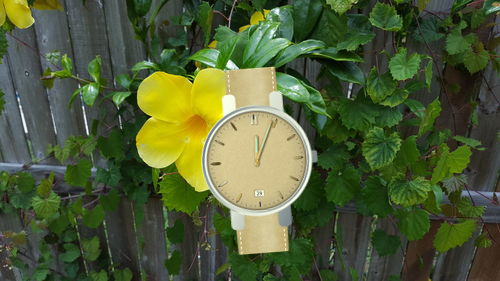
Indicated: 12 h 04 min
